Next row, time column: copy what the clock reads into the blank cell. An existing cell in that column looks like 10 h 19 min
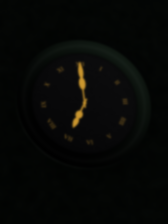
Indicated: 7 h 00 min
